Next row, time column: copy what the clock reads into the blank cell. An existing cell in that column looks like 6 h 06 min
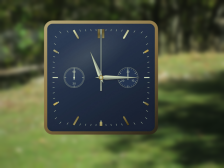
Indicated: 11 h 15 min
